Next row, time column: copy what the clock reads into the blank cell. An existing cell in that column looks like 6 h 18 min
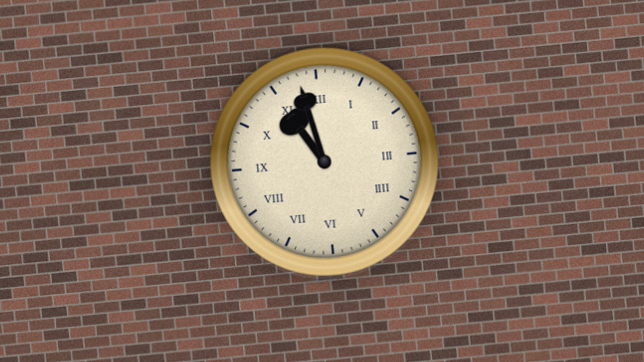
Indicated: 10 h 58 min
